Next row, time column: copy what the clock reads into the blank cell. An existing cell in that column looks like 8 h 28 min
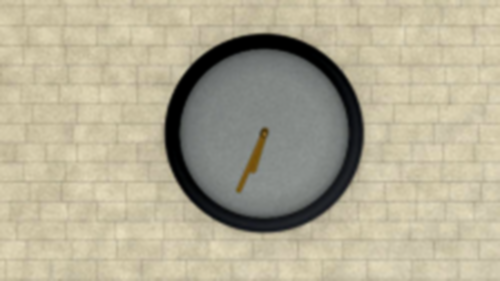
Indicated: 6 h 34 min
